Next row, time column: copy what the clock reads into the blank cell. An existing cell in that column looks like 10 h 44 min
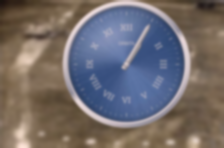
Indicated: 1 h 05 min
